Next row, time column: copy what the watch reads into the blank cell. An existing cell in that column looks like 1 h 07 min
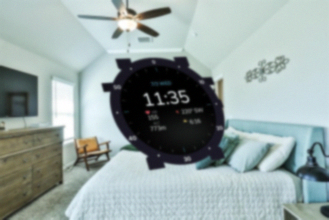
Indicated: 11 h 35 min
